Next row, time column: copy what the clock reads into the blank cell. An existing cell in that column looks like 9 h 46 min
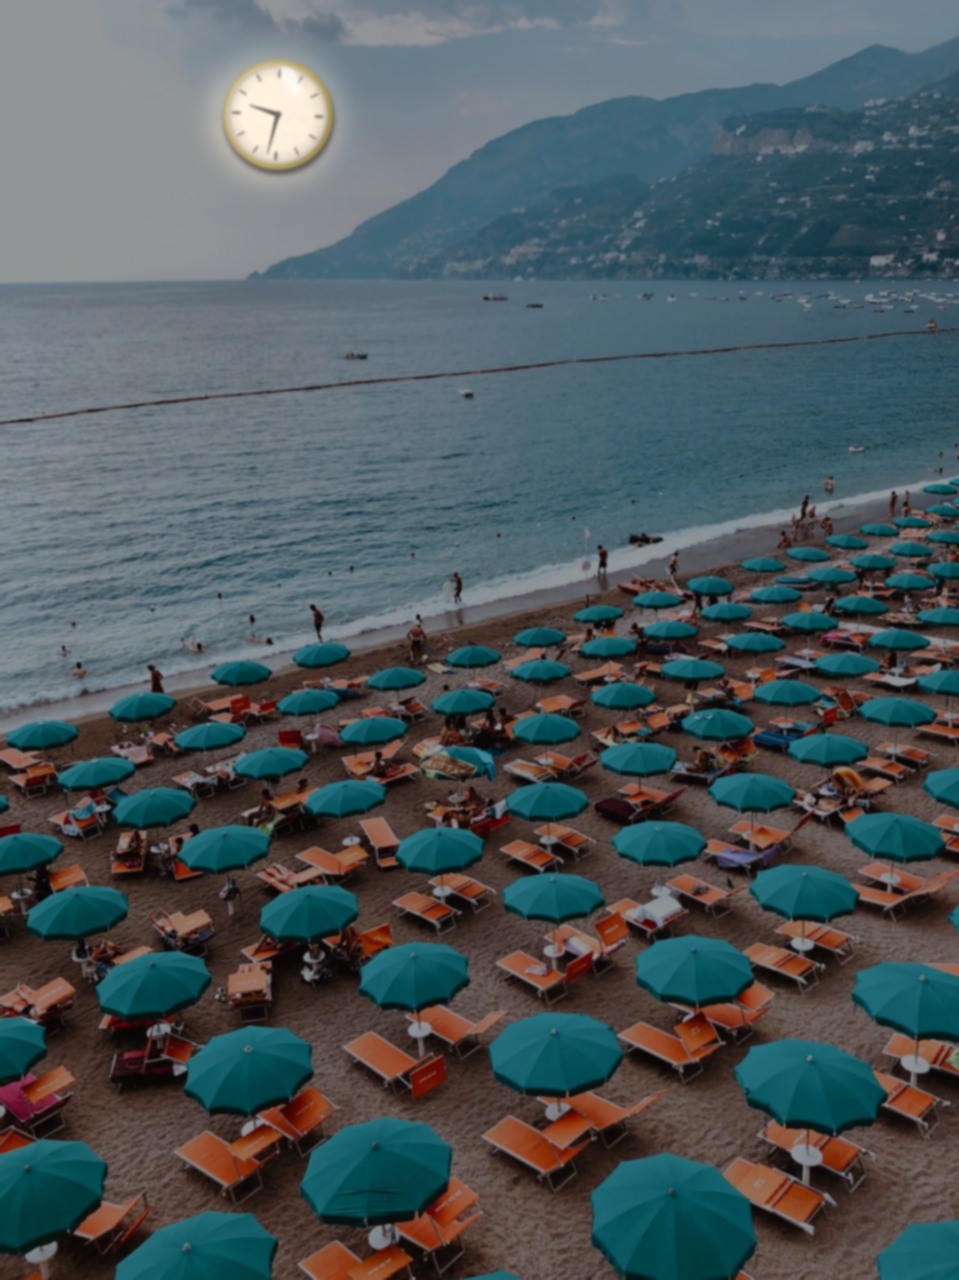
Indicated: 9 h 32 min
